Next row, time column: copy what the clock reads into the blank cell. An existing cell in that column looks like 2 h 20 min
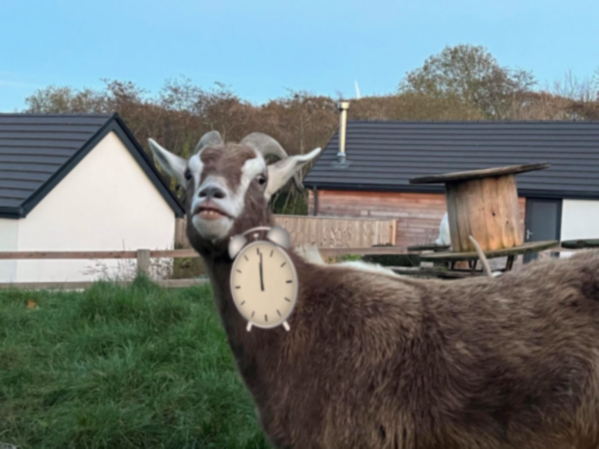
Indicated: 12 h 01 min
